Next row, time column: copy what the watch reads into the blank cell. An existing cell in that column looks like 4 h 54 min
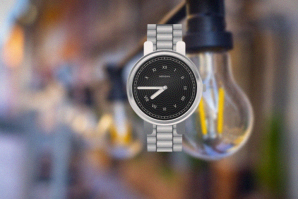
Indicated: 7 h 45 min
